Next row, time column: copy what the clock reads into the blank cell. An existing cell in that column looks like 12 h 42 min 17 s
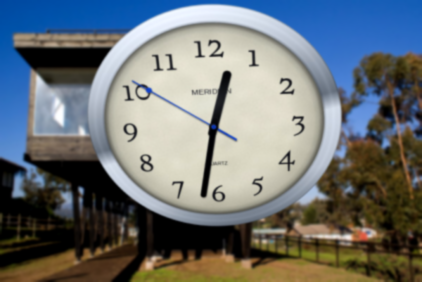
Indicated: 12 h 31 min 51 s
